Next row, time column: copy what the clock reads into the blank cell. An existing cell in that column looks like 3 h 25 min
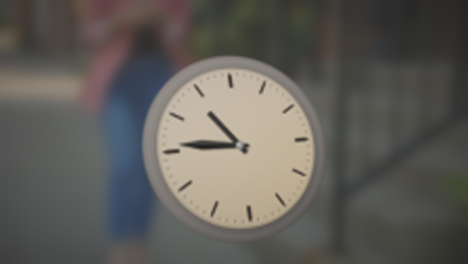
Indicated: 10 h 46 min
